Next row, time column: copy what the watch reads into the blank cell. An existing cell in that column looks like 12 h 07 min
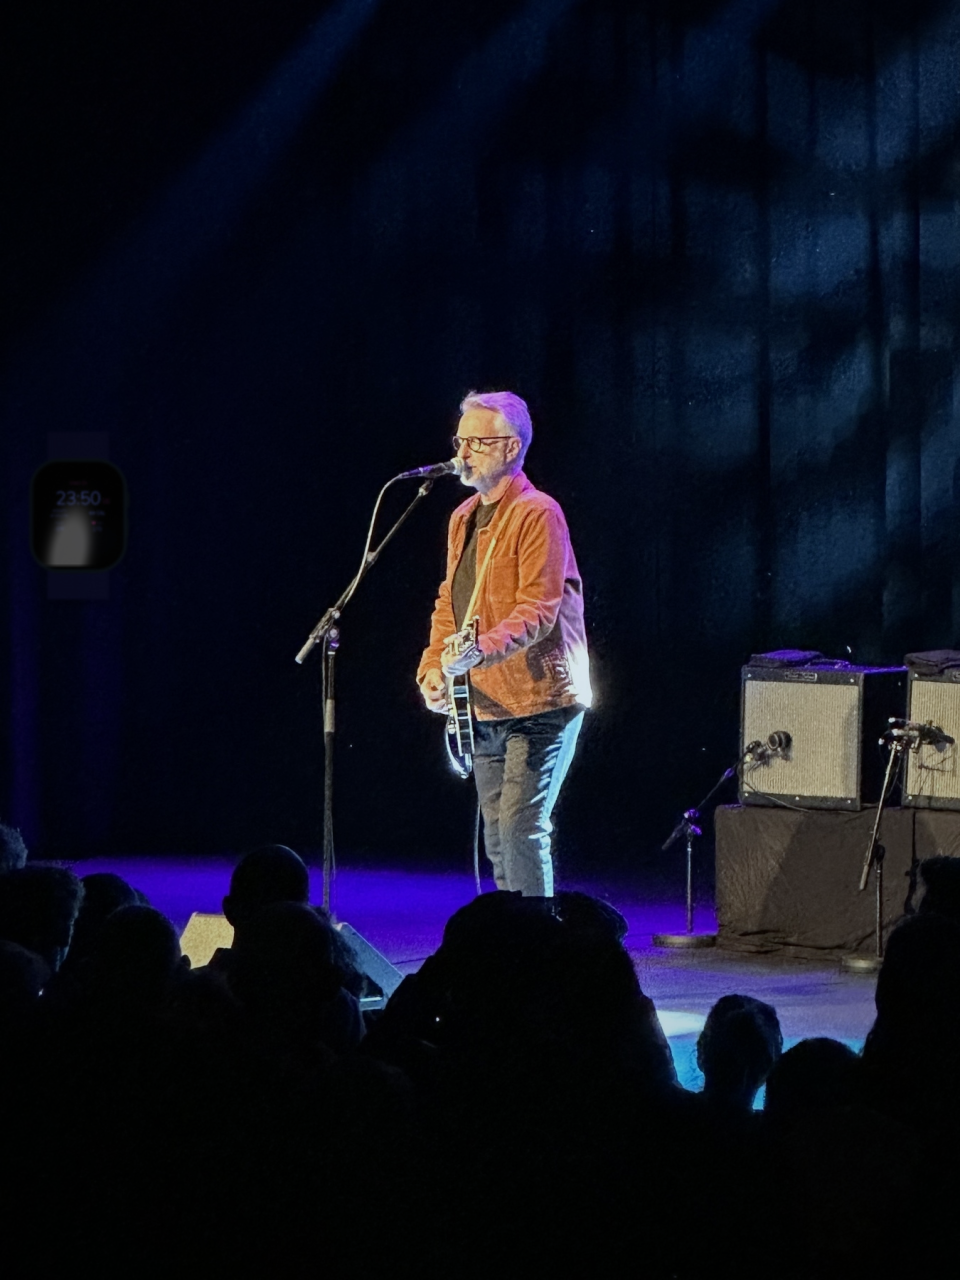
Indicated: 23 h 50 min
